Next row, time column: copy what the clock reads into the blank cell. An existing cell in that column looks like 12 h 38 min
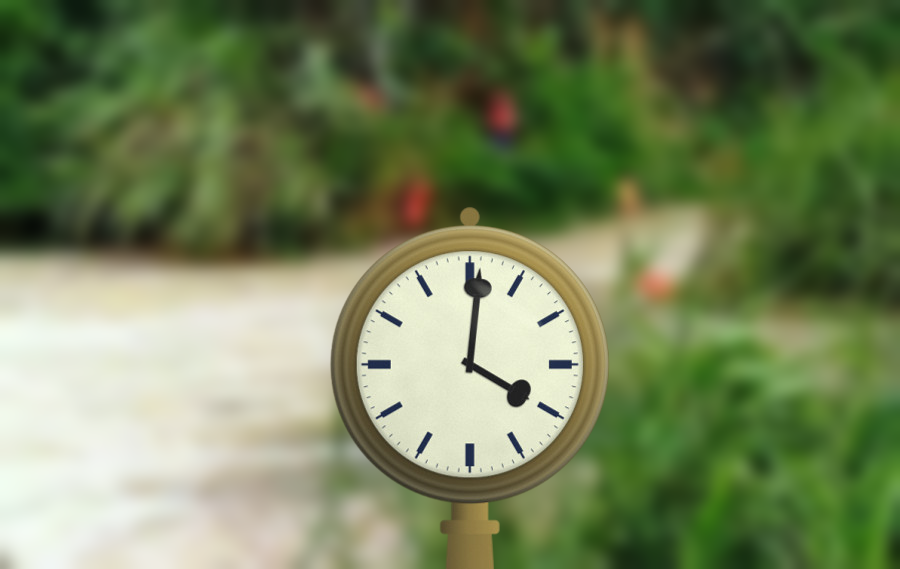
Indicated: 4 h 01 min
